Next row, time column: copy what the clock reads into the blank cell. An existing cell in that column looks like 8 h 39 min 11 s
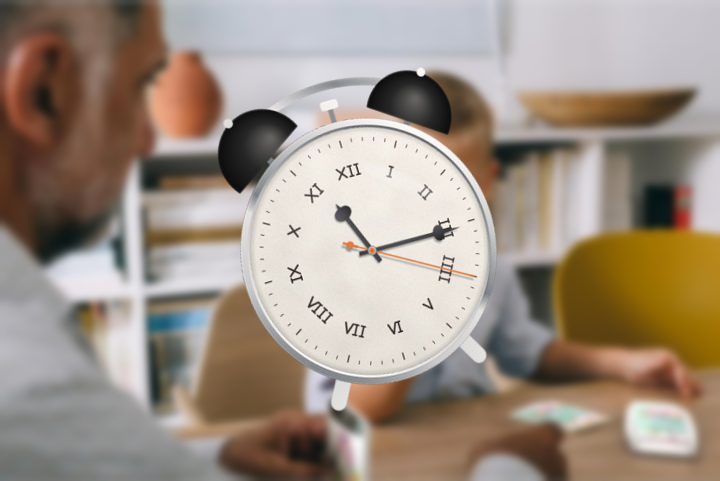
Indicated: 11 h 15 min 20 s
